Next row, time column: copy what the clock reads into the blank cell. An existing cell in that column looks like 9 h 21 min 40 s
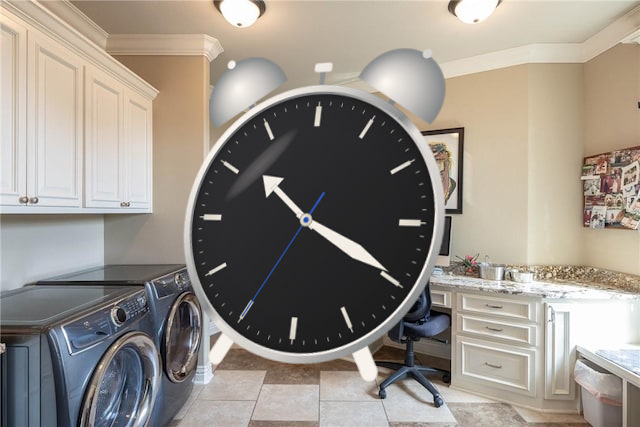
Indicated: 10 h 19 min 35 s
